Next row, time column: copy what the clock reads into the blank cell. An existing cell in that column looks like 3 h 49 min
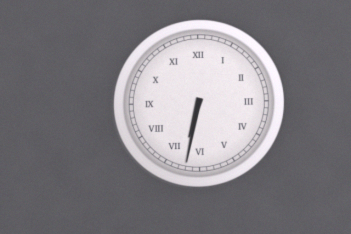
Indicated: 6 h 32 min
